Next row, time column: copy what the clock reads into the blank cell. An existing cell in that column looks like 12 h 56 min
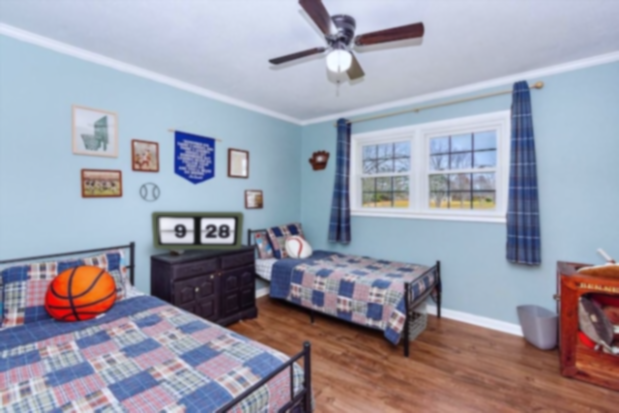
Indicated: 9 h 28 min
